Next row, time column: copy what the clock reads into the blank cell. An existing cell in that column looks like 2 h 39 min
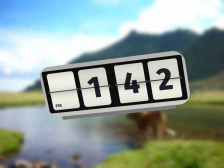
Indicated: 1 h 42 min
